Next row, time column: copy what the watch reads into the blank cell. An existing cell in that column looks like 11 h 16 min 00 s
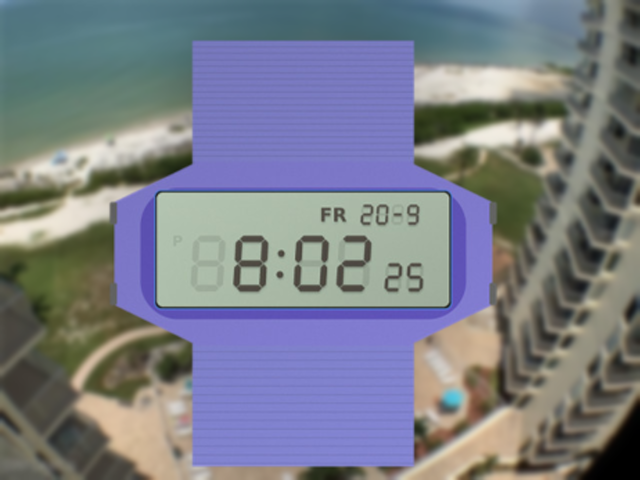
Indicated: 8 h 02 min 25 s
